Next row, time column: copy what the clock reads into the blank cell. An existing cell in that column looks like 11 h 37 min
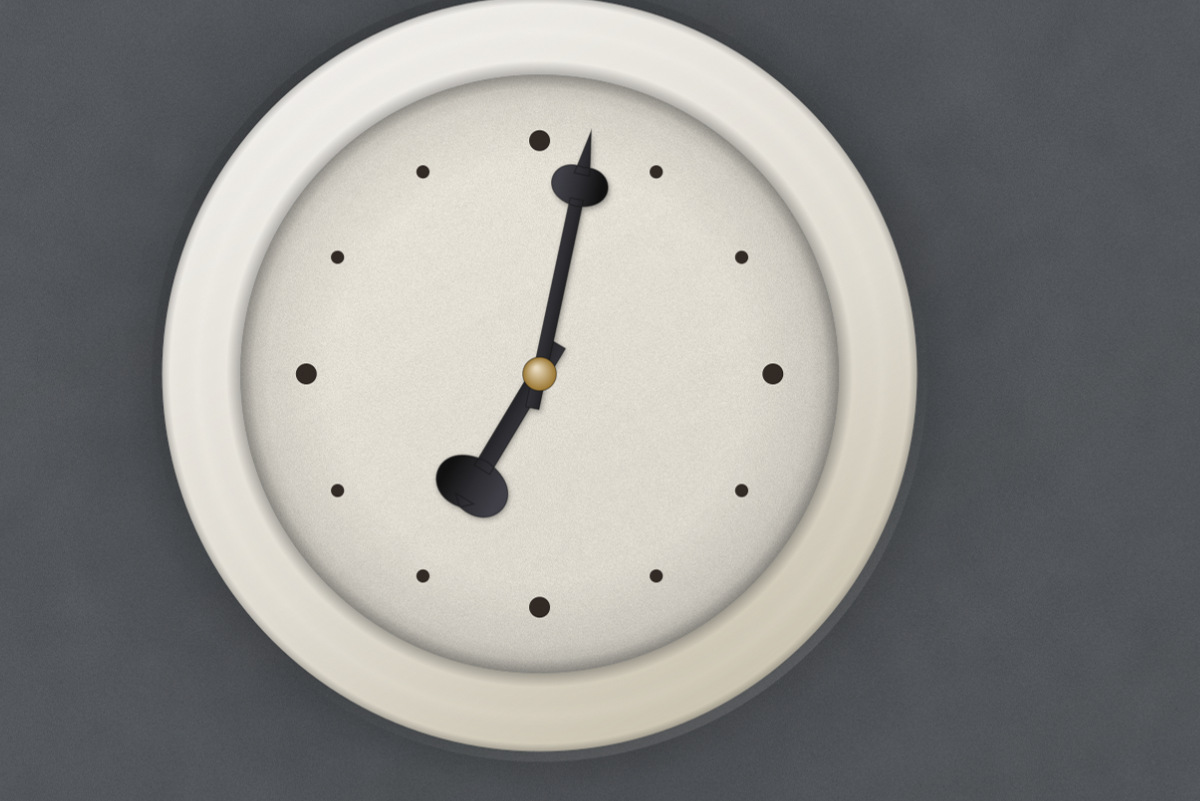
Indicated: 7 h 02 min
